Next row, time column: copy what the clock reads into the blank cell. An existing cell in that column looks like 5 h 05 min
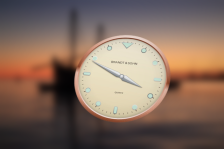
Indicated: 3 h 49 min
